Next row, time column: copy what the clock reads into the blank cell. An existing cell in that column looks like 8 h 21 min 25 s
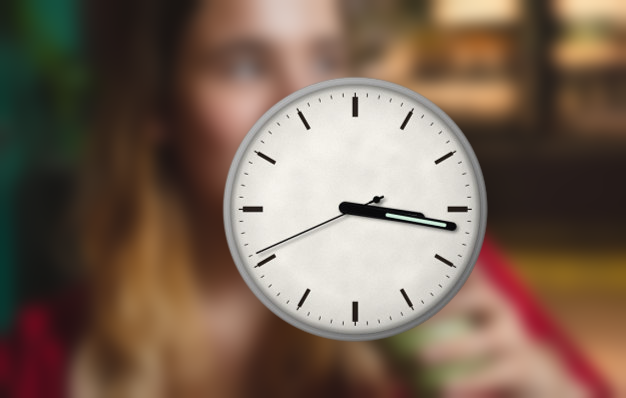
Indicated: 3 h 16 min 41 s
